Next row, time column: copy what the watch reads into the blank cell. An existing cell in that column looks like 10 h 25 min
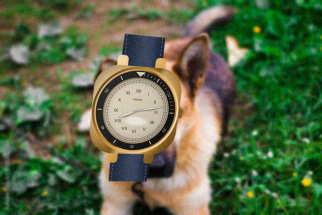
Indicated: 8 h 13 min
